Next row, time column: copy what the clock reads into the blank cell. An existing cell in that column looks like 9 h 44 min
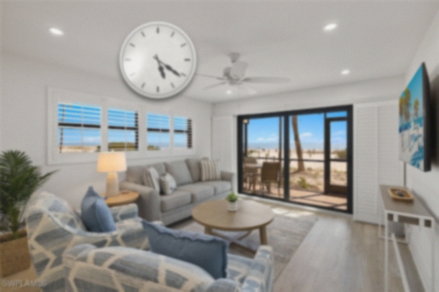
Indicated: 5 h 21 min
